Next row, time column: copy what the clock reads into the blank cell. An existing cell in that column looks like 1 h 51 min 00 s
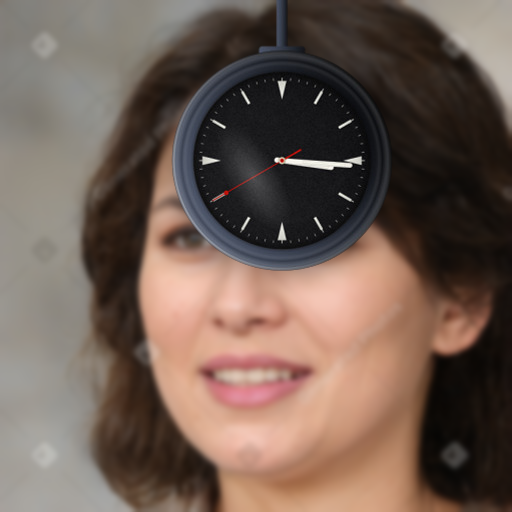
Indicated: 3 h 15 min 40 s
